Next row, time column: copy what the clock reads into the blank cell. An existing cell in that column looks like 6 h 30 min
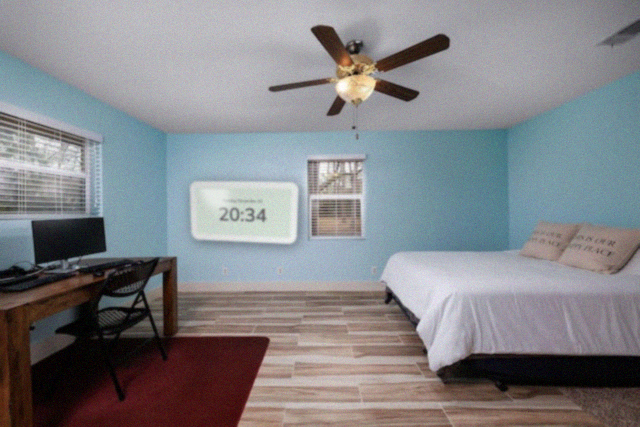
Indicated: 20 h 34 min
